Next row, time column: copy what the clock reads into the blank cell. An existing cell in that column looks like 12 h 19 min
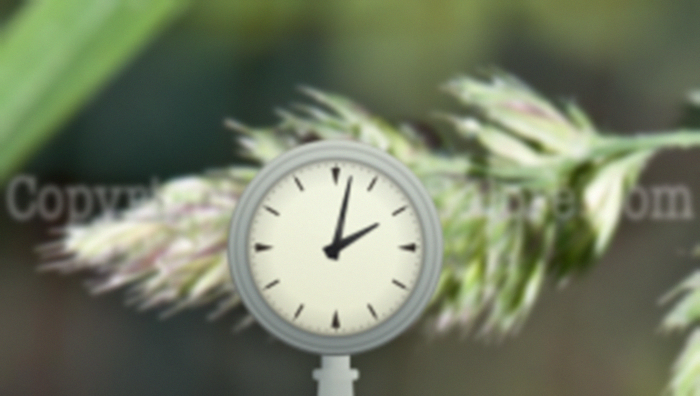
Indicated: 2 h 02 min
